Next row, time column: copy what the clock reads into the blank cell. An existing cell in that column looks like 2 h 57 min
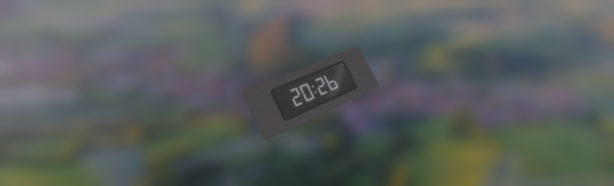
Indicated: 20 h 26 min
